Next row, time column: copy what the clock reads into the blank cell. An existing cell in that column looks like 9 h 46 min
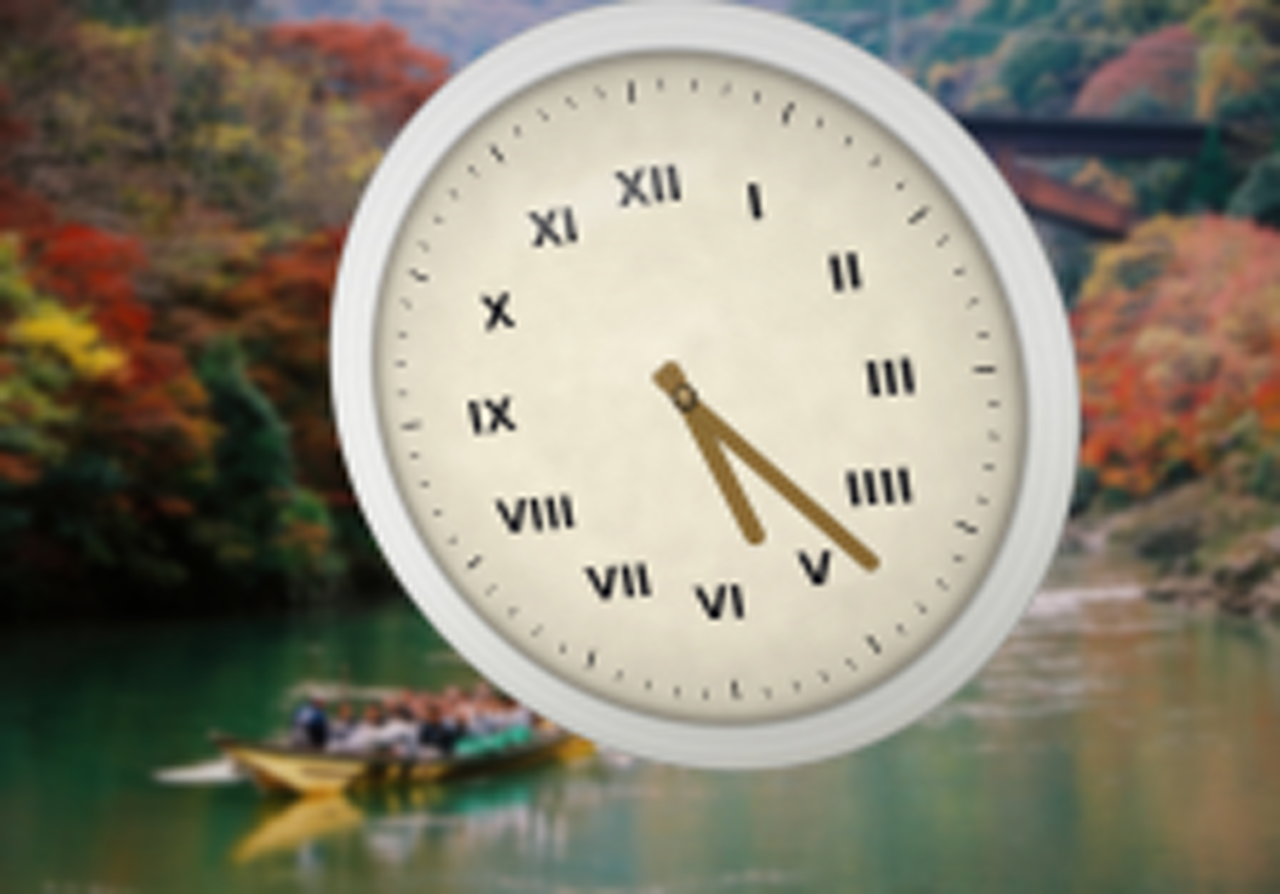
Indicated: 5 h 23 min
